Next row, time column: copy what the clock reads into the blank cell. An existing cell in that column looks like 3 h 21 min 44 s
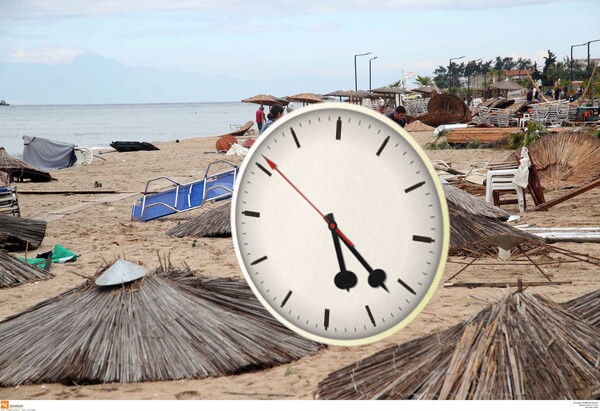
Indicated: 5 h 21 min 51 s
